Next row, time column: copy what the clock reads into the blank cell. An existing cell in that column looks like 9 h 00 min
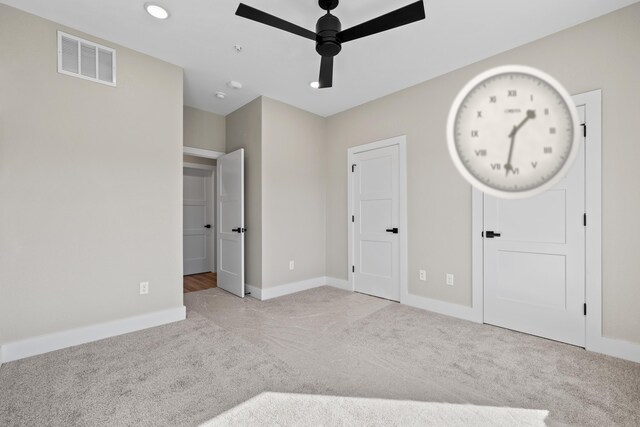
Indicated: 1 h 32 min
